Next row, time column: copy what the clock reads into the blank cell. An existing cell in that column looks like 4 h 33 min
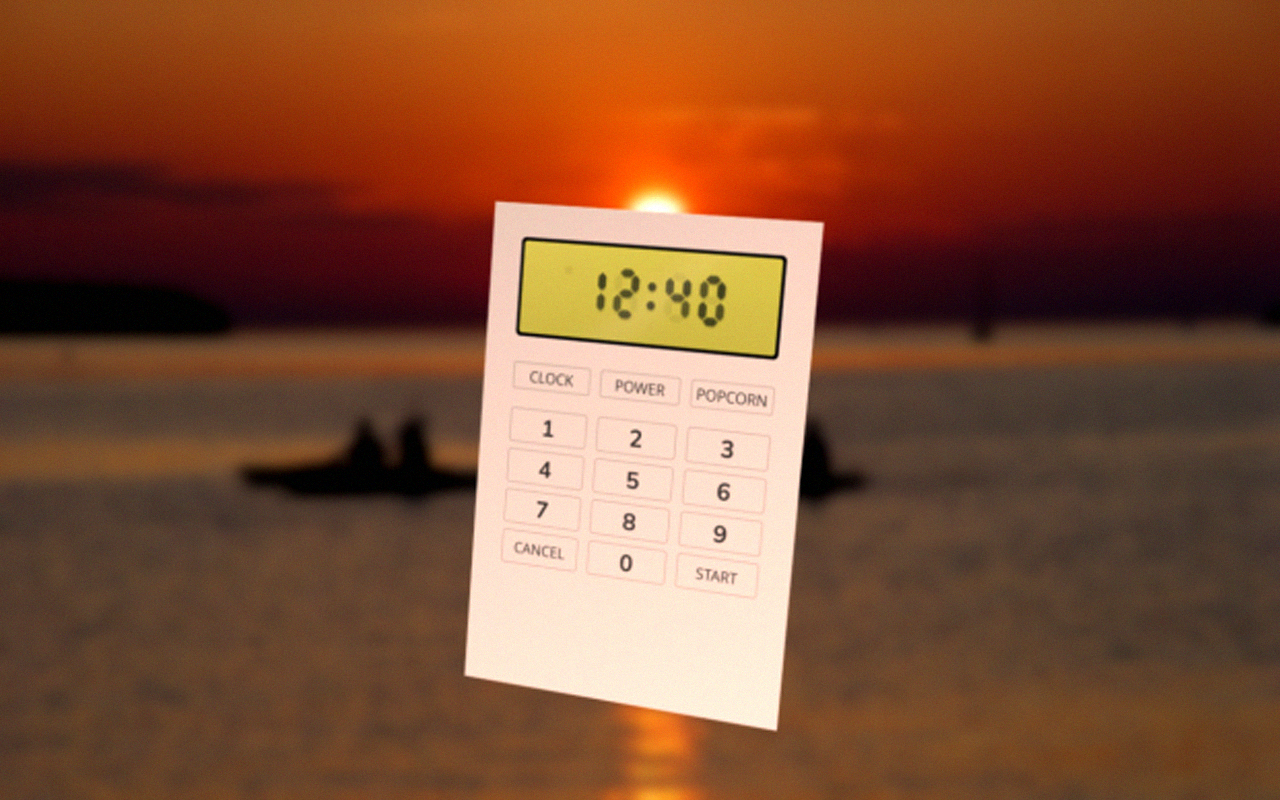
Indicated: 12 h 40 min
